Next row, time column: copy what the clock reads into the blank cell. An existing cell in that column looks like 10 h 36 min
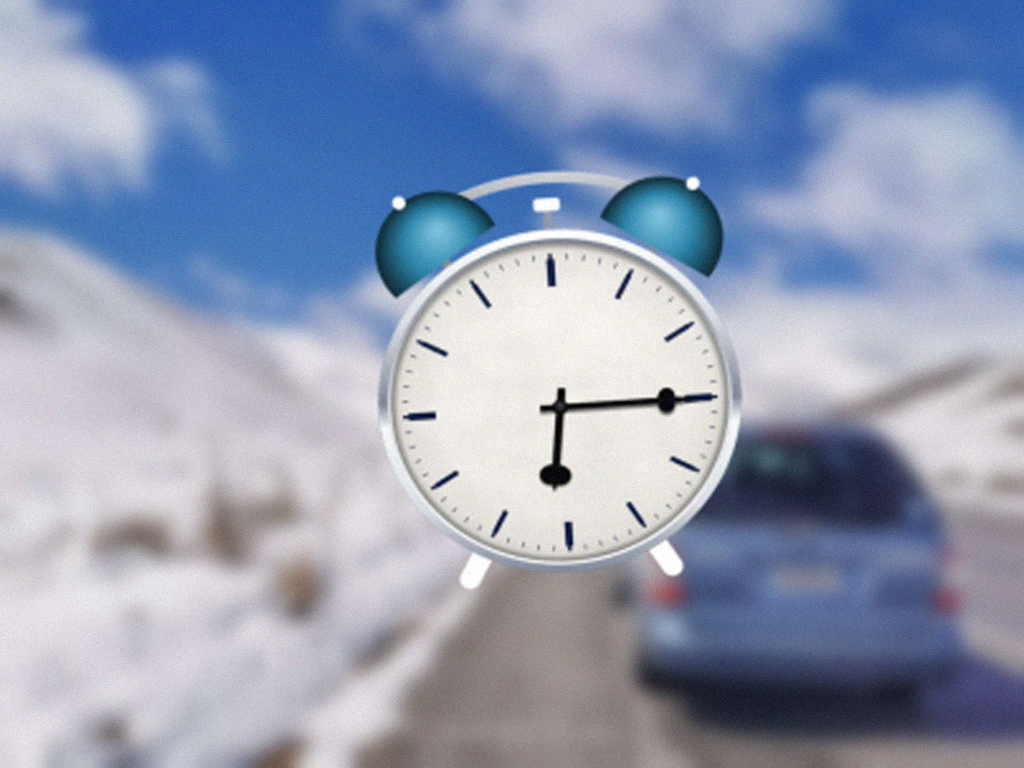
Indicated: 6 h 15 min
